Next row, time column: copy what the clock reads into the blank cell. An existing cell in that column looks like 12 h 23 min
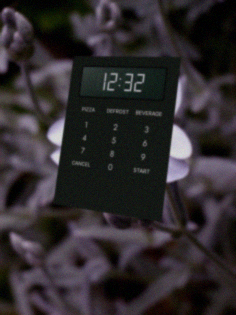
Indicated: 12 h 32 min
